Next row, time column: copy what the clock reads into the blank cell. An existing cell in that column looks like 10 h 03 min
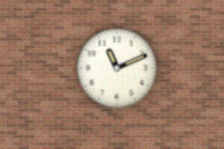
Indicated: 11 h 11 min
